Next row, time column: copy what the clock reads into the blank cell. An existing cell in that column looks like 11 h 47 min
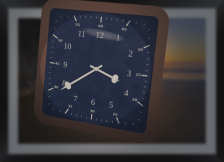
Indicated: 3 h 39 min
